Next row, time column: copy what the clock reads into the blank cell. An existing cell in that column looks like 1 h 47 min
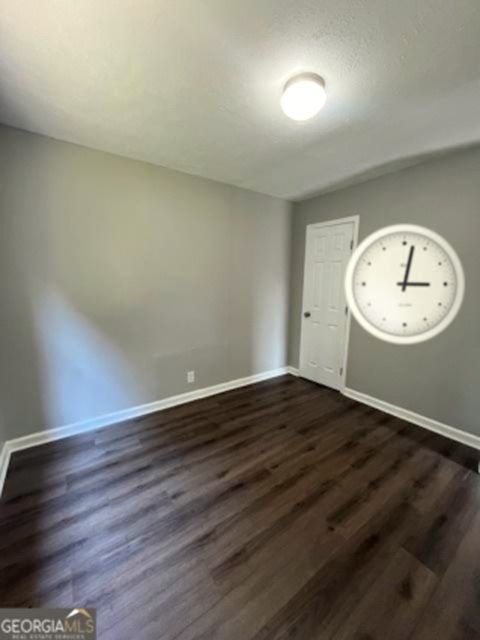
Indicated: 3 h 02 min
